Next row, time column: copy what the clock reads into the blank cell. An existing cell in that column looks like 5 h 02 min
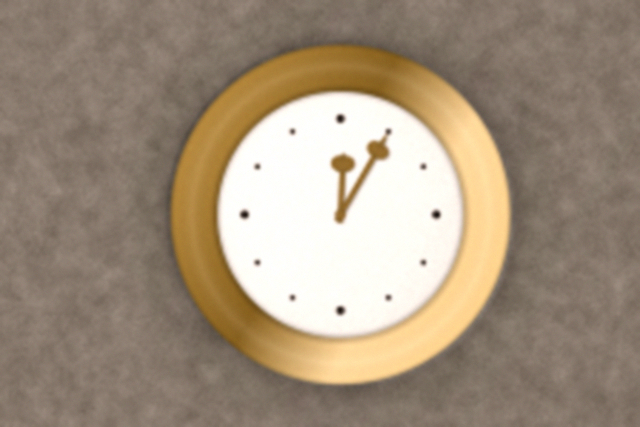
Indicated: 12 h 05 min
